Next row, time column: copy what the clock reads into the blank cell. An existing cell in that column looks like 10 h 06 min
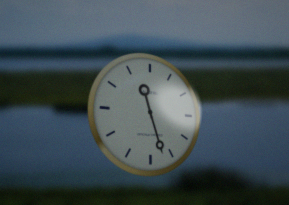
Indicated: 11 h 27 min
